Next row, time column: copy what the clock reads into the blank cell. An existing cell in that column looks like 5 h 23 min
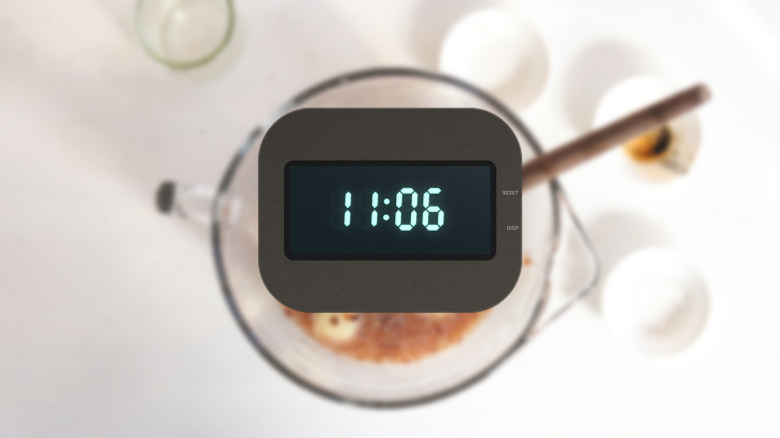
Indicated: 11 h 06 min
